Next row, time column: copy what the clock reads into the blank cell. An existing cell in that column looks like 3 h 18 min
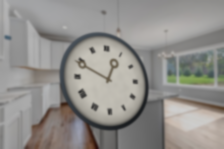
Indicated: 12 h 49 min
